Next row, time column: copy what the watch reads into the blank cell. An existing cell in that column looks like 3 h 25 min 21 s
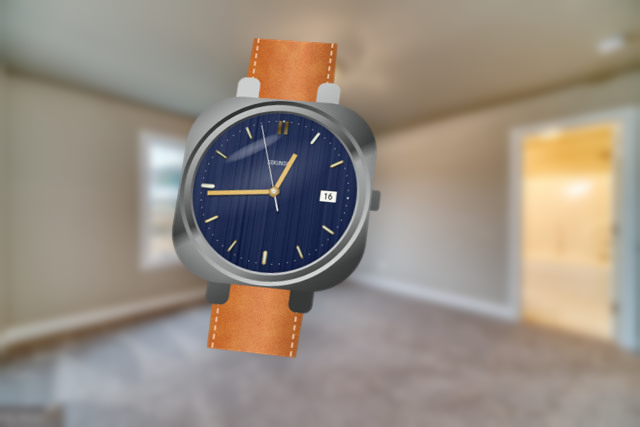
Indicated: 12 h 43 min 57 s
